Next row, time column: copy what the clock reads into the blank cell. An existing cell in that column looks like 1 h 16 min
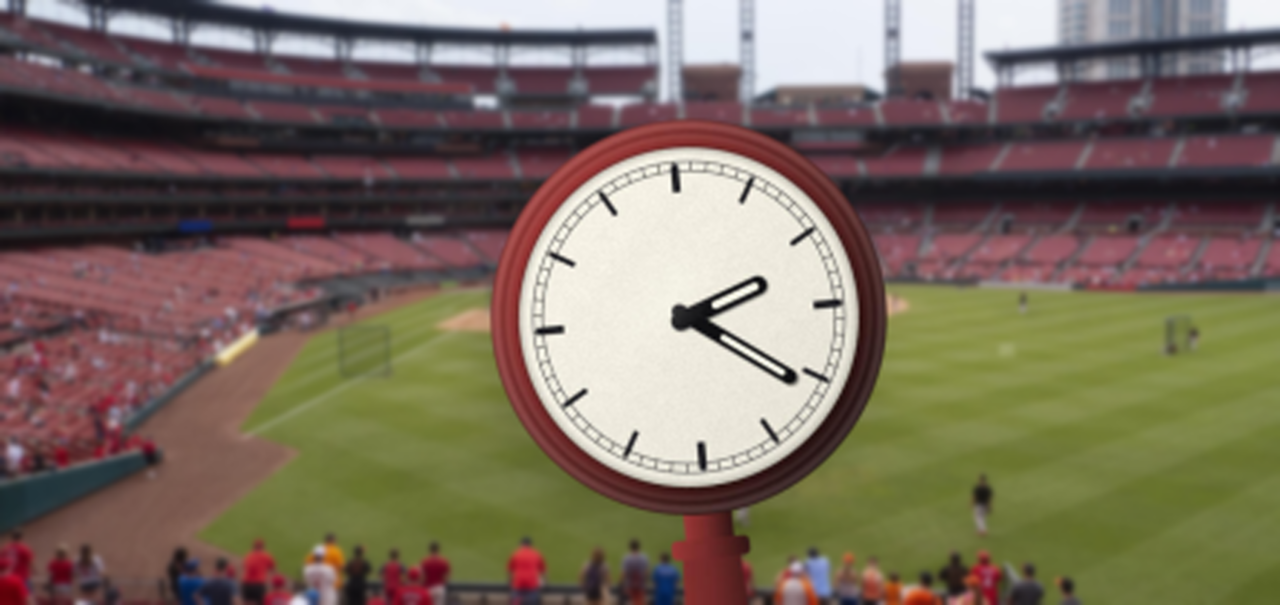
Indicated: 2 h 21 min
